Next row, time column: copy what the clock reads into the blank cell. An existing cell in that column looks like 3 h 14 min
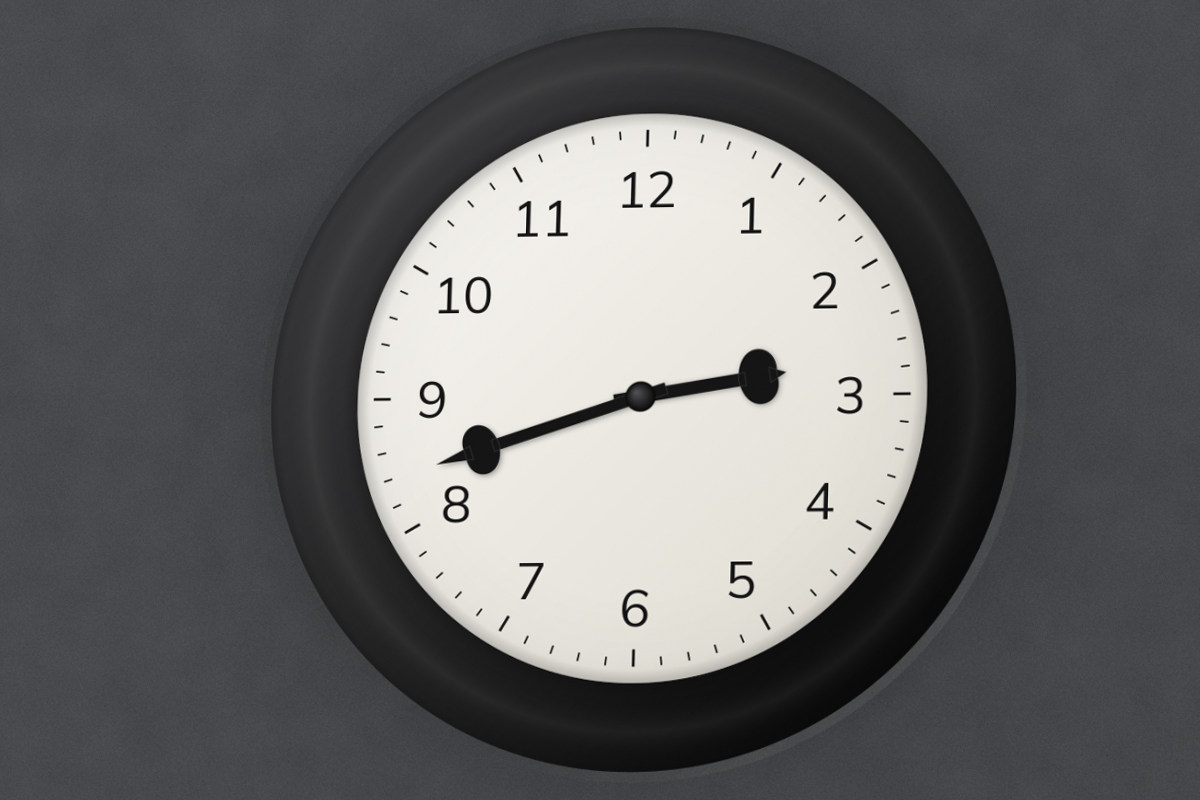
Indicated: 2 h 42 min
